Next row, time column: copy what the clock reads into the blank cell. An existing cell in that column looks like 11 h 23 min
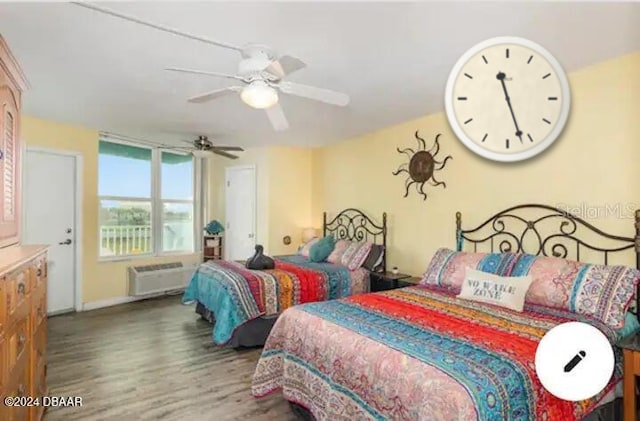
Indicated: 11 h 27 min
